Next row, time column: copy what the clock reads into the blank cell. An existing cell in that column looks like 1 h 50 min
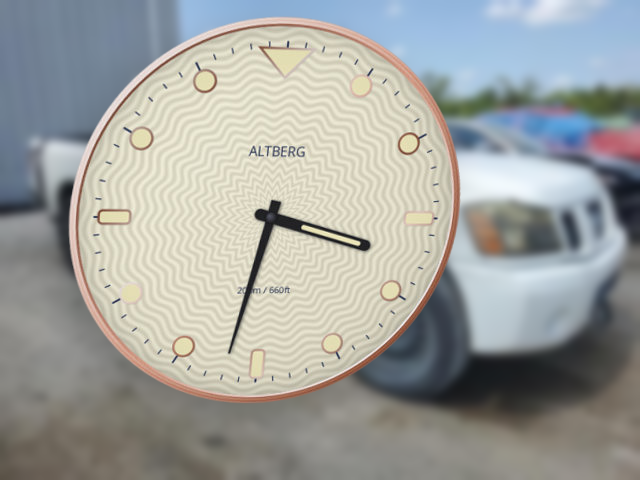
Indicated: 3 h 32 min
